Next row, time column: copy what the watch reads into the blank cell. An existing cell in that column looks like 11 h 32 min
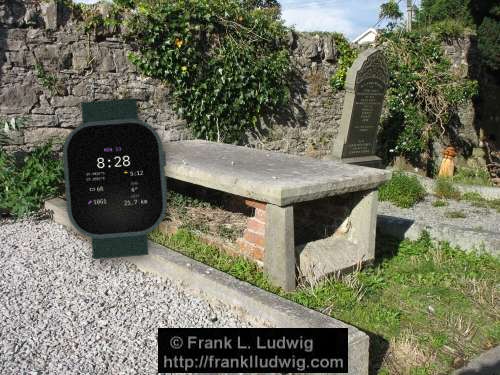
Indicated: 8 h 28 min
